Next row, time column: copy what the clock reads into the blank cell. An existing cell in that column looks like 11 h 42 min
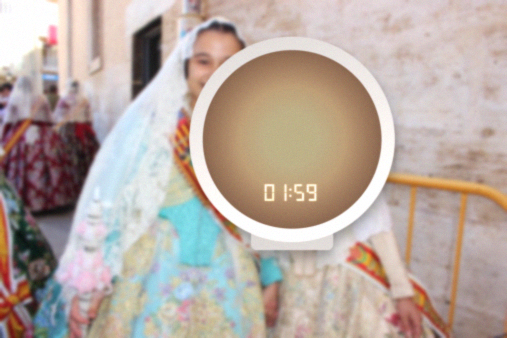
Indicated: 1 h 59 min
